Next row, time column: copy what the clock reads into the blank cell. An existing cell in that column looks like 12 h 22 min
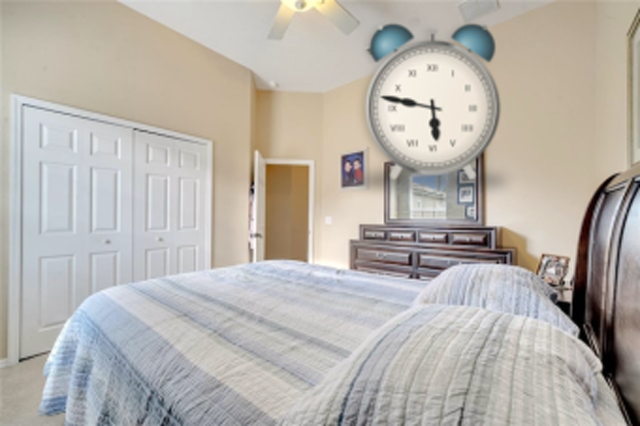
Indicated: 5 h 47 min
